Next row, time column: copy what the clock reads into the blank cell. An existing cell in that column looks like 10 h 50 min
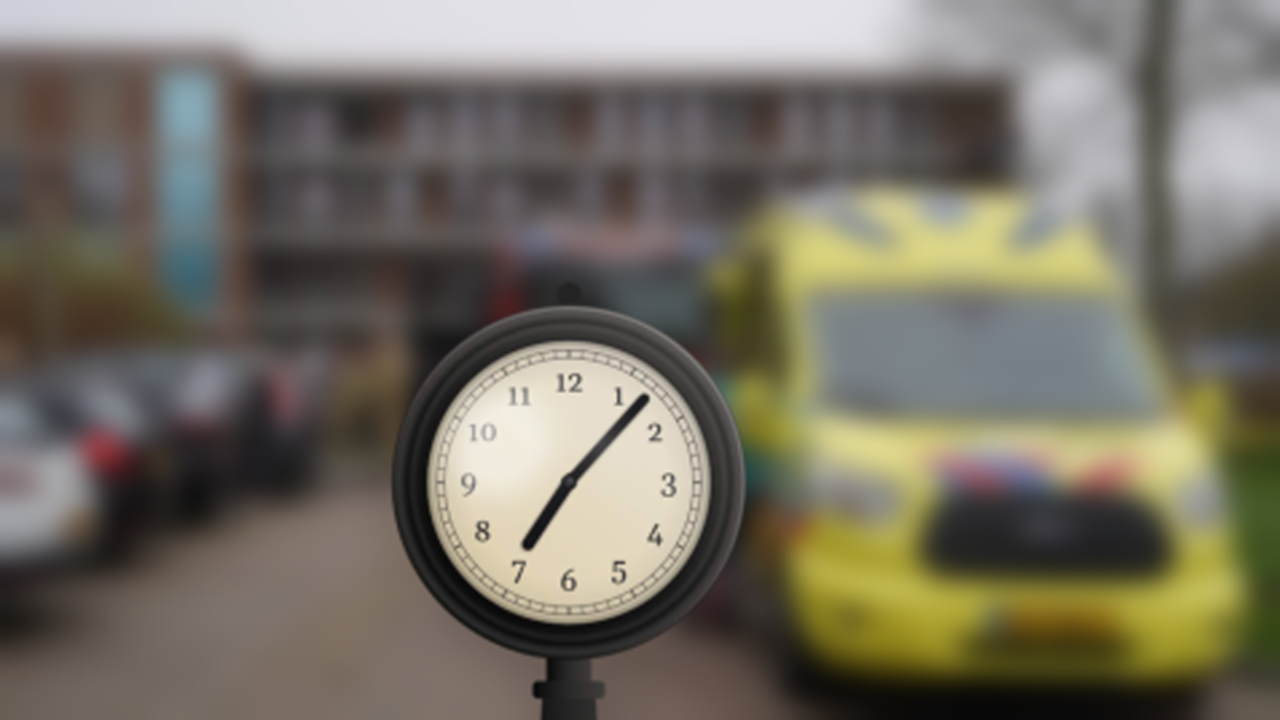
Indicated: 7 h 07 min
